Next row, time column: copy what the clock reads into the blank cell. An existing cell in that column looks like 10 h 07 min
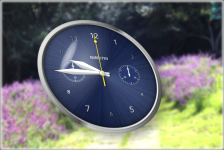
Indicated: 9 h 45 min
